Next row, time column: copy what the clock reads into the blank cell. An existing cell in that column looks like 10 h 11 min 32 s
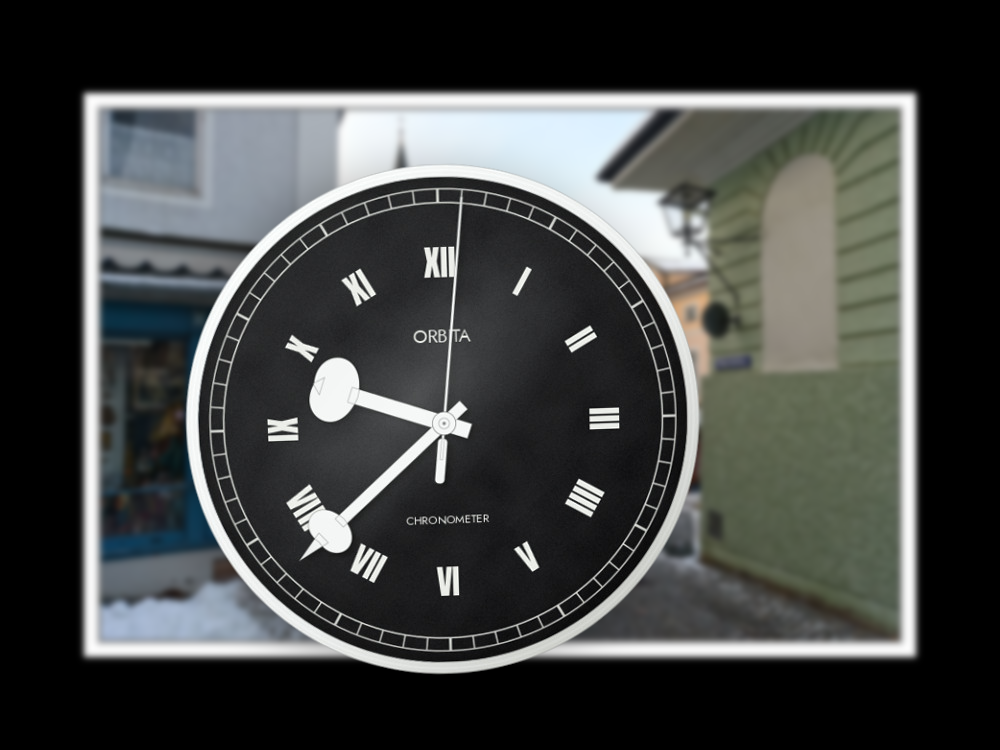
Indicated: 9 h 38 min 01 s
